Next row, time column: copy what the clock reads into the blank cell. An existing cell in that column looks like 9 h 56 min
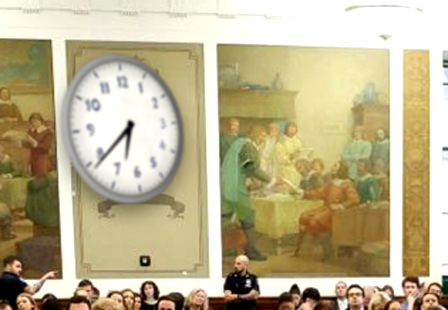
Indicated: 6 h 39 min
